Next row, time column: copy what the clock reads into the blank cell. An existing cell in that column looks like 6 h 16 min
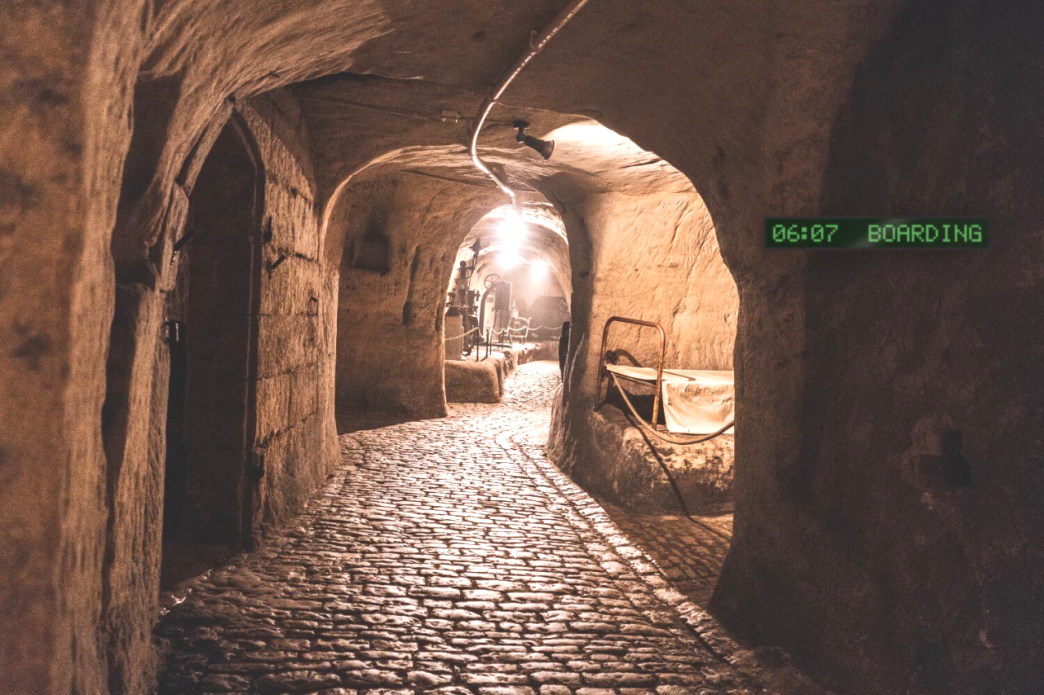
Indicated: 6 h 07 min
